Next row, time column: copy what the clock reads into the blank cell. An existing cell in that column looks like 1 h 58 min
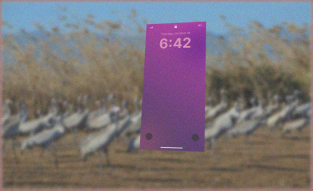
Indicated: 6 h 42 min
